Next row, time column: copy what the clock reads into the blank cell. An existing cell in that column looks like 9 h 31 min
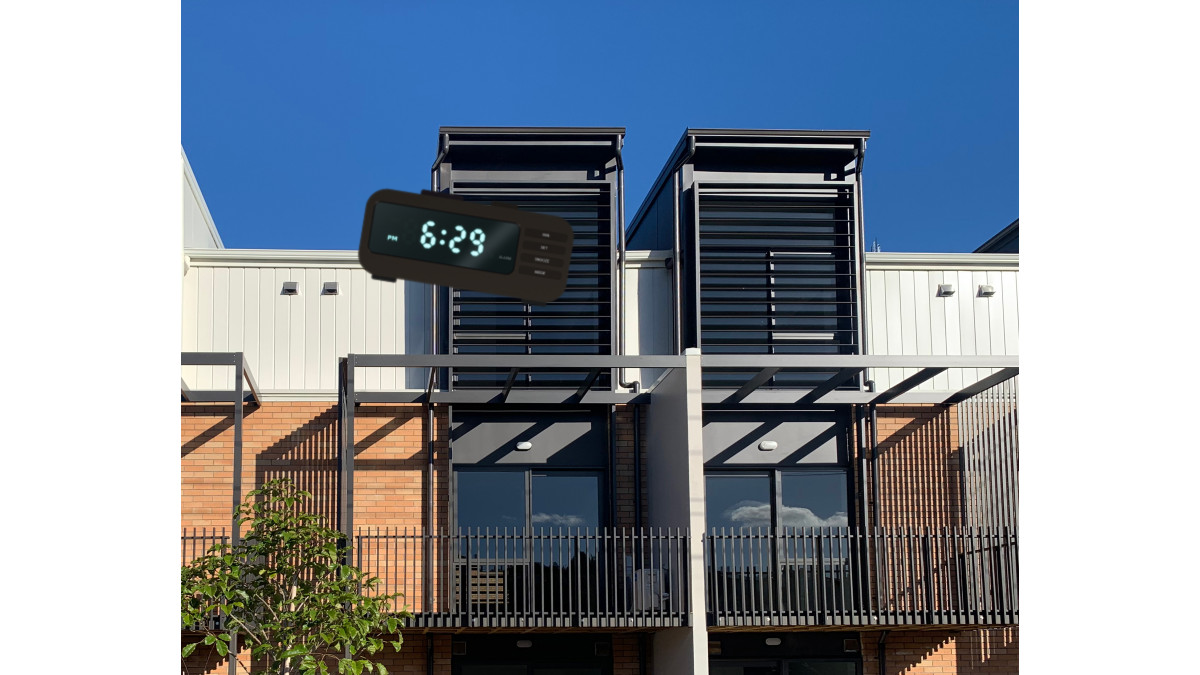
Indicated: 6 h 29 min
